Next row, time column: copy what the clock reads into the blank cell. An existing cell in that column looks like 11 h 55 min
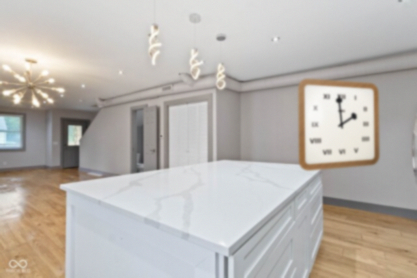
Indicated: 1 h 59 min
